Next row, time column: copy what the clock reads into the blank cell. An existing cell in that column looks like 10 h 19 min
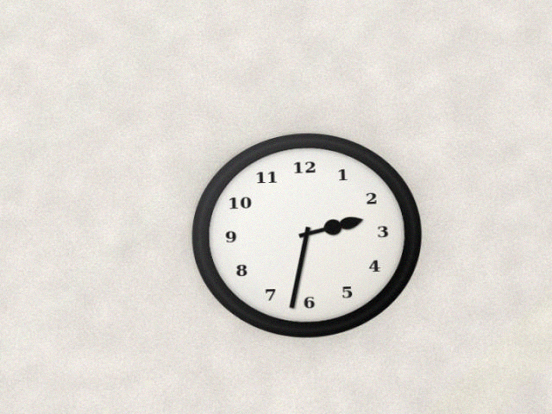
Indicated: 2 h 32 min
